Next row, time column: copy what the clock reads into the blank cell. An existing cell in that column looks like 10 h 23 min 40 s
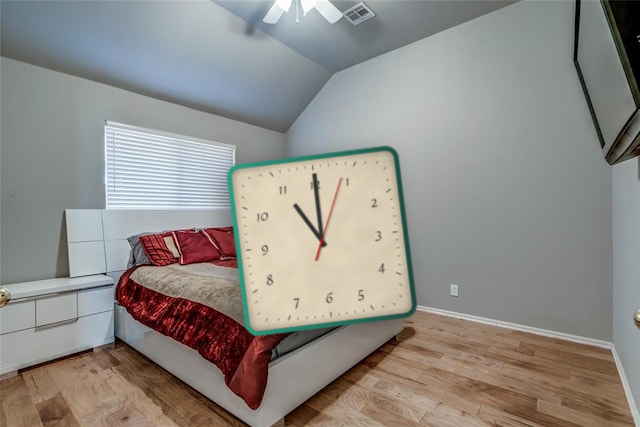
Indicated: 11 h 00 min 04 s
